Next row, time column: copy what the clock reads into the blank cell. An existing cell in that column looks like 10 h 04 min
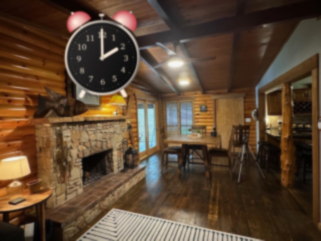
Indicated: 2 h 00 min
